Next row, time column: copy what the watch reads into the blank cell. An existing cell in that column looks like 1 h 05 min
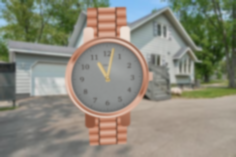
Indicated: 11 h 02 min
